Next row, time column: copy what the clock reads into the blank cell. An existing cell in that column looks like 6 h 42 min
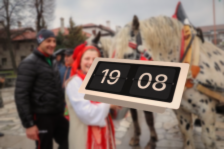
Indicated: 19 h 08 min
